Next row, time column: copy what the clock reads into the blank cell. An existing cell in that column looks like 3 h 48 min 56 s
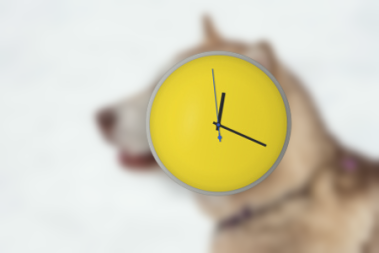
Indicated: 12 h 18 min 59 s
